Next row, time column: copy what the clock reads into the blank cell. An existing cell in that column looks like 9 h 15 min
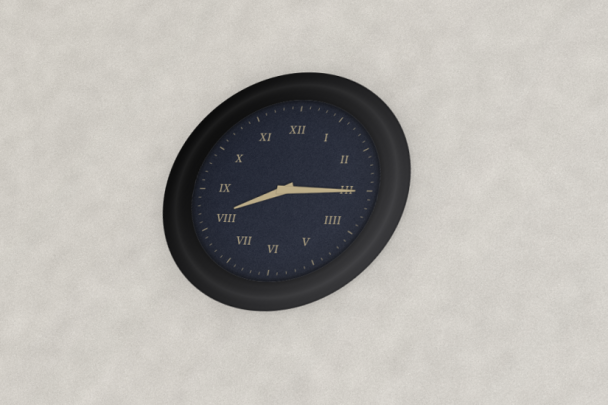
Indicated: 8 h 15 min
